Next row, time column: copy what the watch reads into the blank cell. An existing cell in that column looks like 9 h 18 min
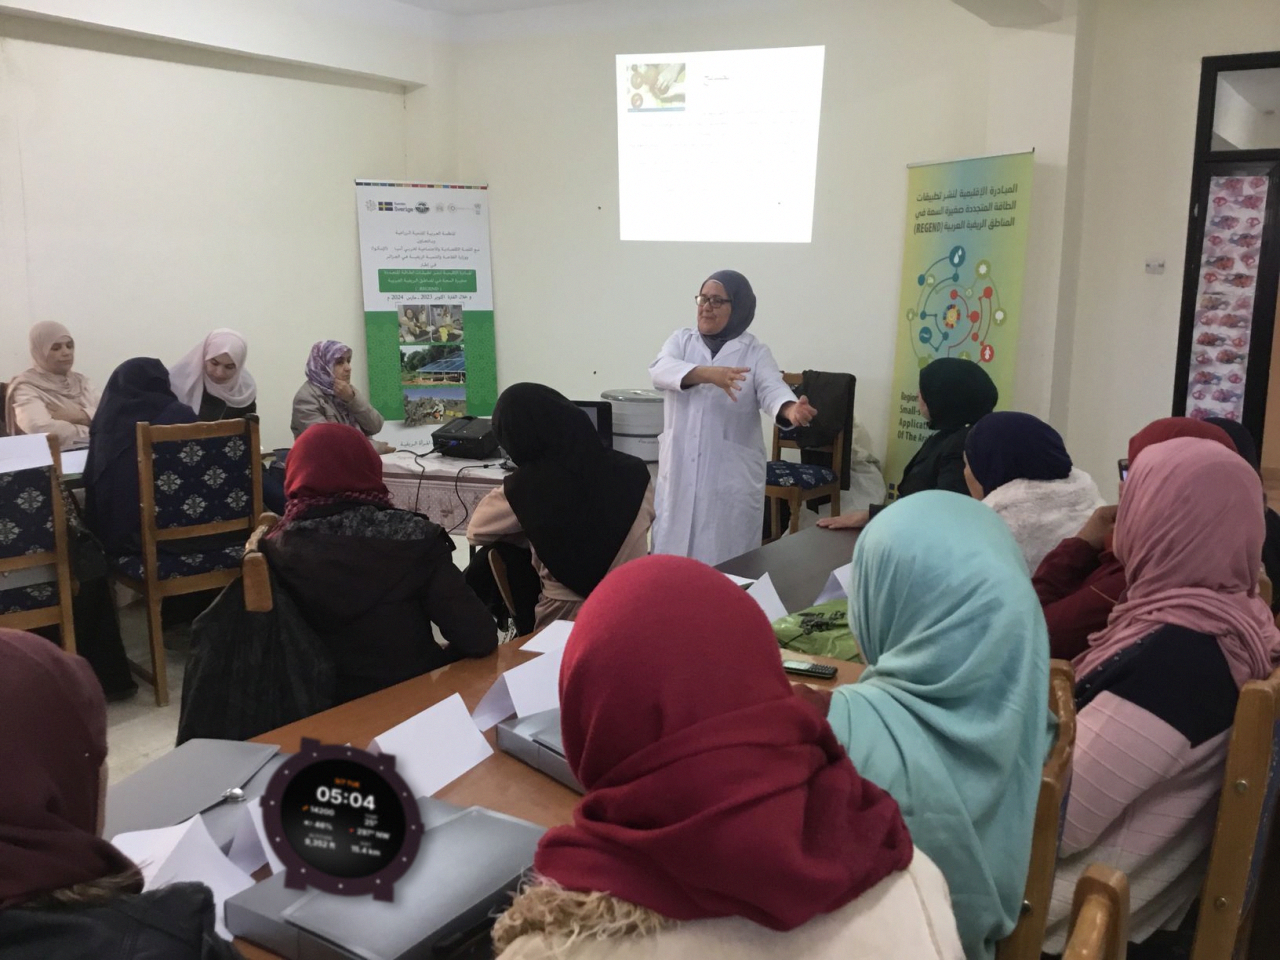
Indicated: 5 h 04 min
